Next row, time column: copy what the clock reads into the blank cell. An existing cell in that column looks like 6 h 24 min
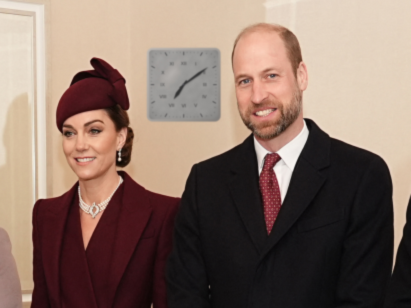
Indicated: 7 h 09 min
